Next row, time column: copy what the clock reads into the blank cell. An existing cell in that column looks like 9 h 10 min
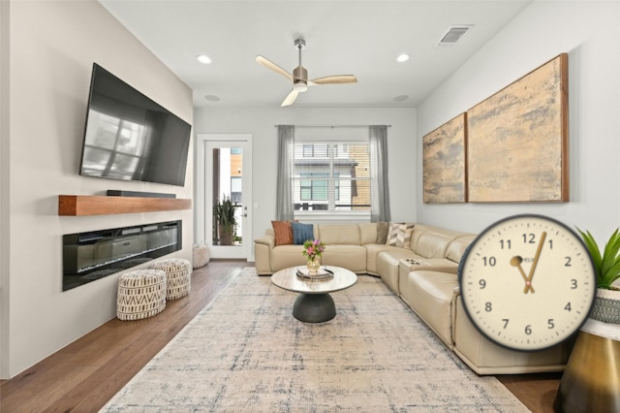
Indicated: 11 h 03 min
